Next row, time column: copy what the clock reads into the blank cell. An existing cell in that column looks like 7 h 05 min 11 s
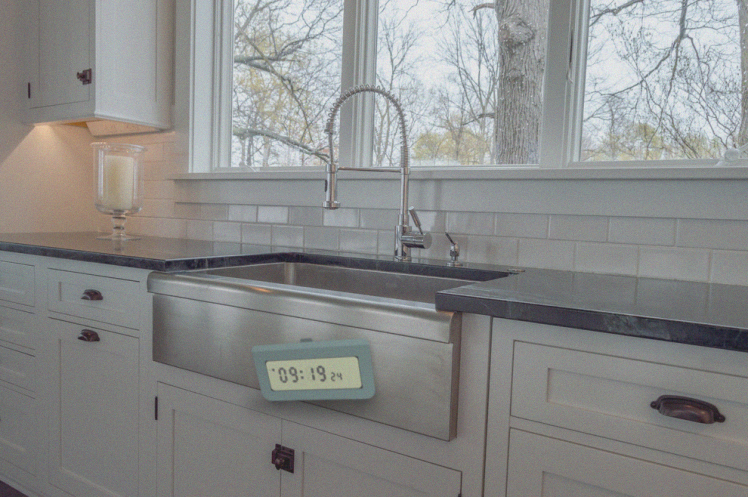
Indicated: 9 h 19 min 24 s
